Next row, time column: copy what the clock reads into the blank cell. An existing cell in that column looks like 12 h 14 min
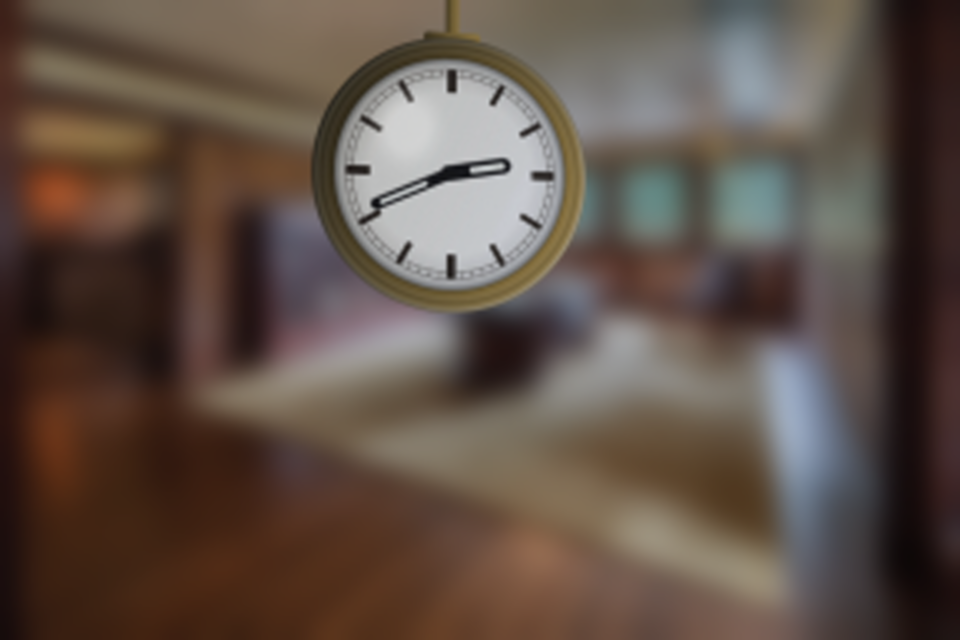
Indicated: 2 h 41 min
